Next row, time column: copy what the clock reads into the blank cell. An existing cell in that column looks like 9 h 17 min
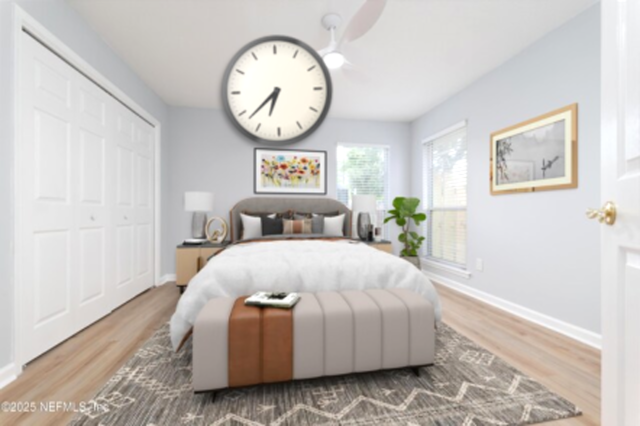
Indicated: 6 h 38 min
